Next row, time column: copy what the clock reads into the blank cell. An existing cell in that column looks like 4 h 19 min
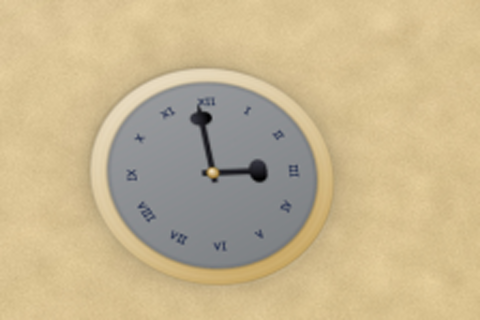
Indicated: 2 h 59 min
